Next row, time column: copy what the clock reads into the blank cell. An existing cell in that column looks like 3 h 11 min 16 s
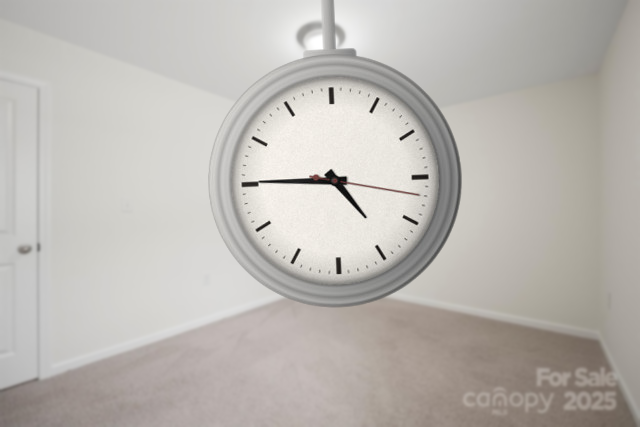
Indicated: 4 h 45 min 17 s
